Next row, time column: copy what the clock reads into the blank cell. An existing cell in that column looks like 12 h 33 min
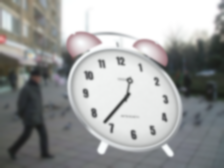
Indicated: 12 h 37 min
